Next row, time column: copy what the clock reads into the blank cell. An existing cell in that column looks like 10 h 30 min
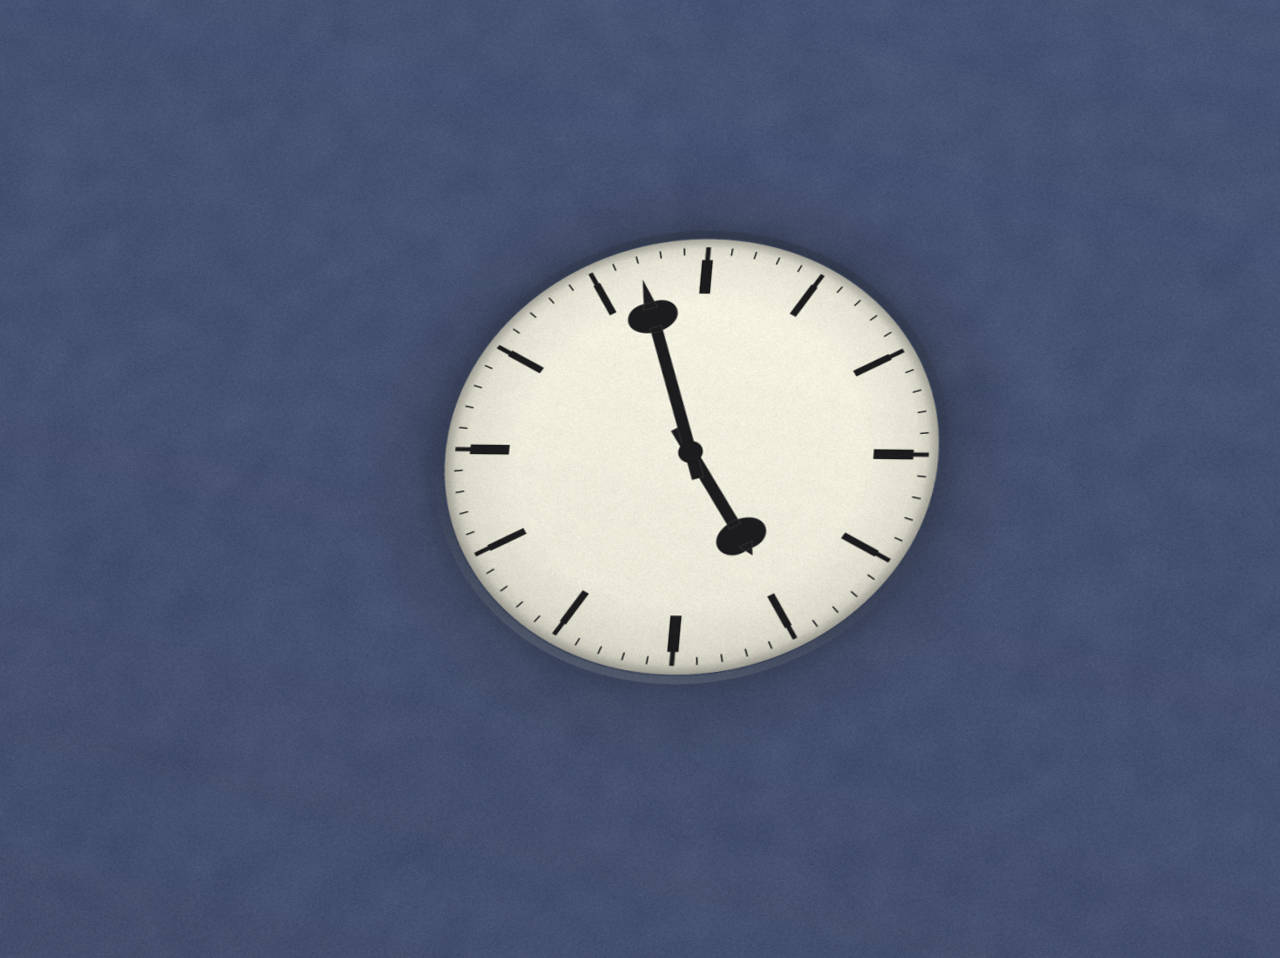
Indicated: 4 h 57 min
